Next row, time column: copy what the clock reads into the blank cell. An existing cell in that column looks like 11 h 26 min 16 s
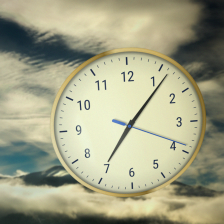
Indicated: 7 h 06 min 19 s
